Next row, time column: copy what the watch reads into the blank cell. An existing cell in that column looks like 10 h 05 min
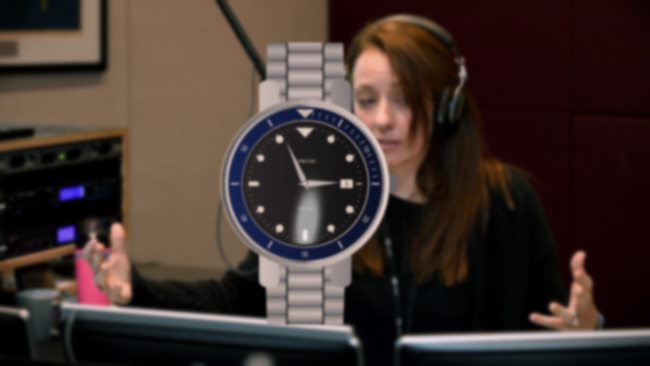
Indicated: 2 h 56 min
